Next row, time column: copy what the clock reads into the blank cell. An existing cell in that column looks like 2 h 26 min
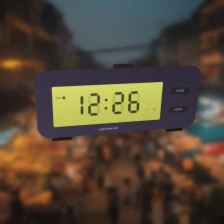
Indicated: 12 h 26 min
